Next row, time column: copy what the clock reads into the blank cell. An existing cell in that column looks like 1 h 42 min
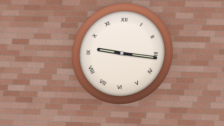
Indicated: 9 h 16 min
